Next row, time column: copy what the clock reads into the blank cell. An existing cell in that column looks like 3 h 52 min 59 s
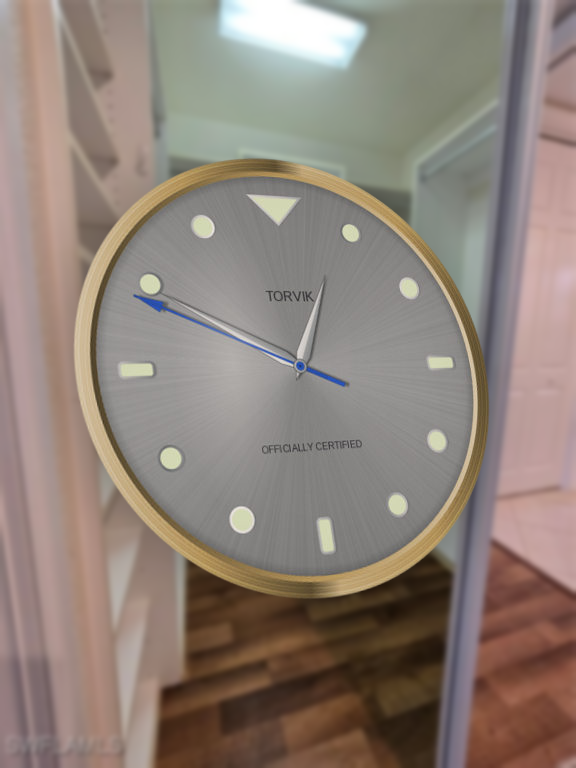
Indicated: 12 h 49 min 49 s
